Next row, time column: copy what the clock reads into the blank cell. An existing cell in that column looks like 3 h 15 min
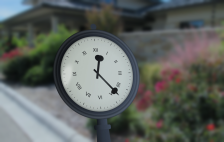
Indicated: 12 h 23 min
